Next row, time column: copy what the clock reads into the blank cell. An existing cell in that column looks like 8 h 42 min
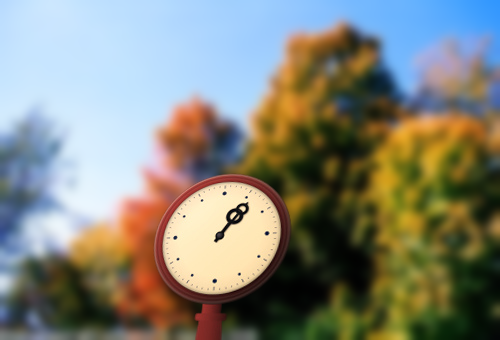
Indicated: 1 h 06 min
